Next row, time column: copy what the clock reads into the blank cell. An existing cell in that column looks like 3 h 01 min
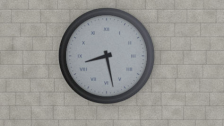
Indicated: 8 h 28 min
